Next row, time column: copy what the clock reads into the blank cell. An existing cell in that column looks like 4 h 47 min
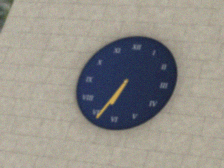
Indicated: 6 h 34 min
